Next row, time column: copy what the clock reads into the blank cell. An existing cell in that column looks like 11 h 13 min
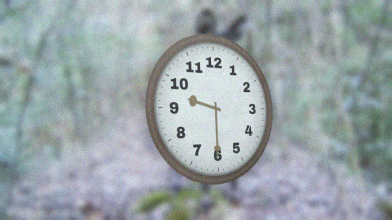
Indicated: 9 h 30 min
